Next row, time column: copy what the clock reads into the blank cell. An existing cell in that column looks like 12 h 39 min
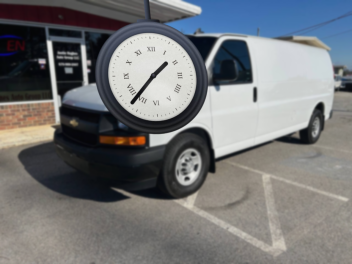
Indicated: 1 h 37 min
